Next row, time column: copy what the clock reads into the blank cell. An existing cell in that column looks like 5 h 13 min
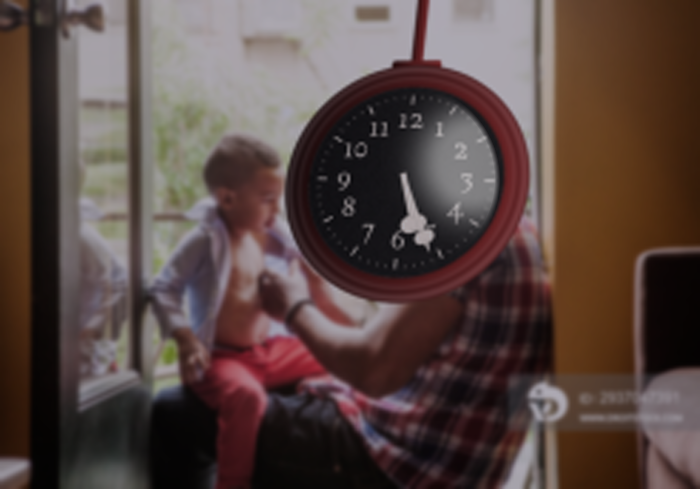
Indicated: 5 h 26 min
